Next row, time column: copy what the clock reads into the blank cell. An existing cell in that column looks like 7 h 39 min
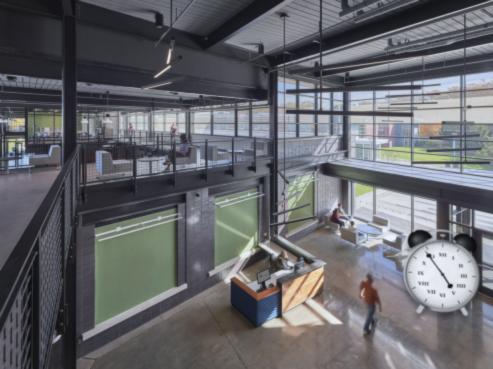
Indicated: 4 h 54 min
